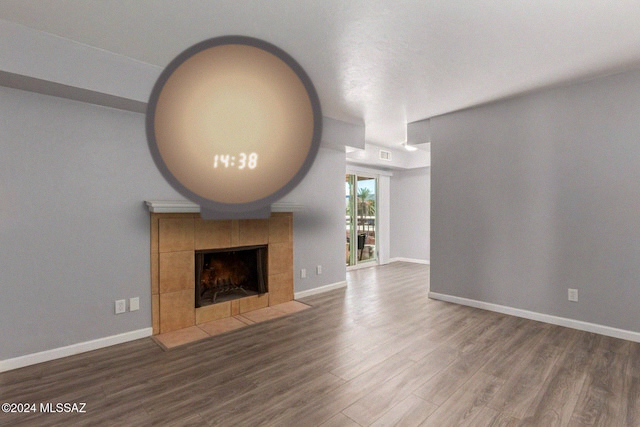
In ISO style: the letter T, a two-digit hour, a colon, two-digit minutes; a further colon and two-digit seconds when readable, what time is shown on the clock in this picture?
T14:38
